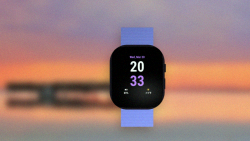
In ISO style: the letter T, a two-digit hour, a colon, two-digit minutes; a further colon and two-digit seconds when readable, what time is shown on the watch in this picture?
T20:33
